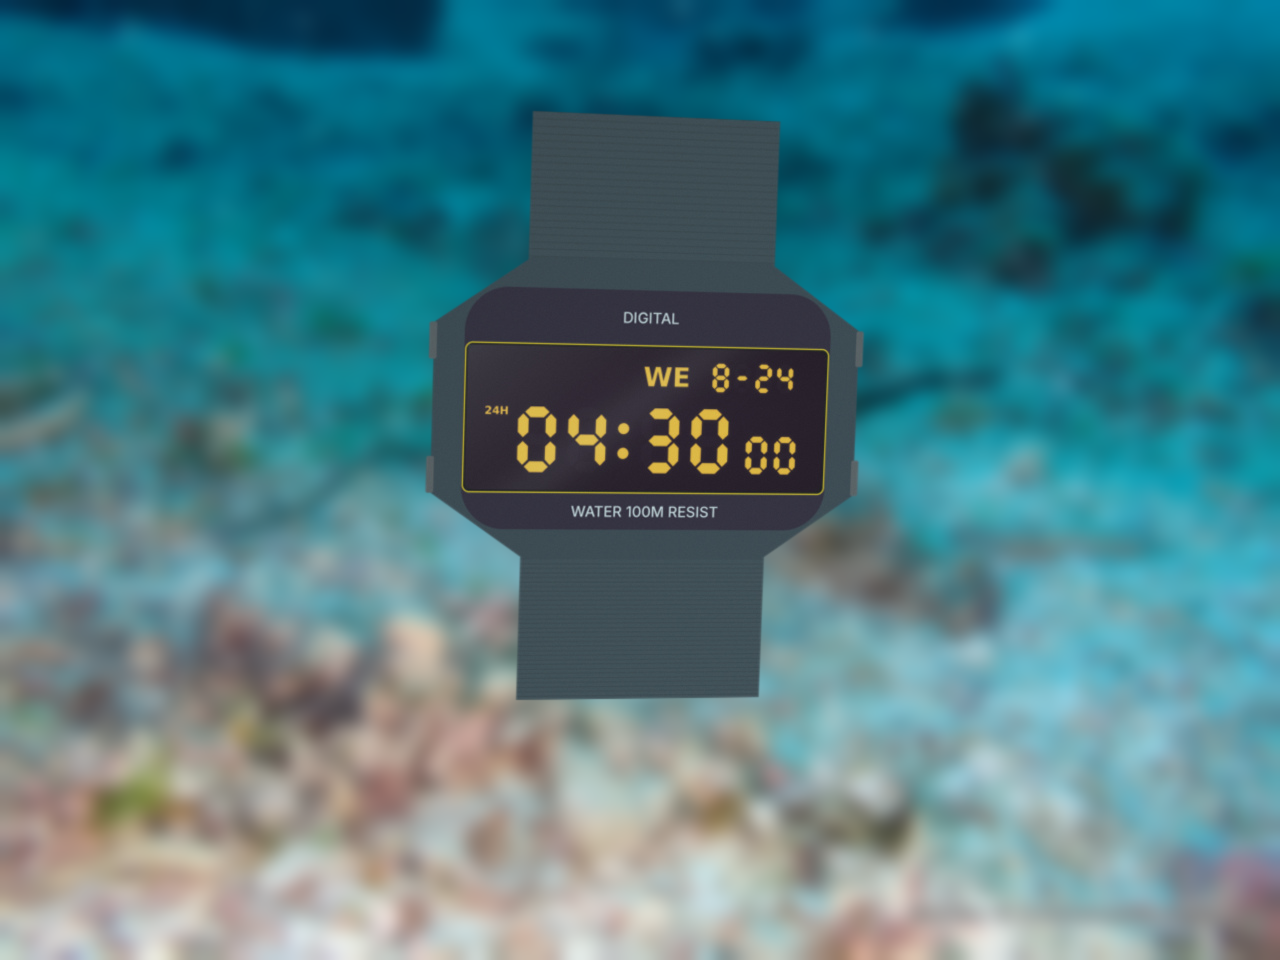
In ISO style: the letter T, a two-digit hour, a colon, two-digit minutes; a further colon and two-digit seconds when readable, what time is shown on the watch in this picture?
T04:30:00
